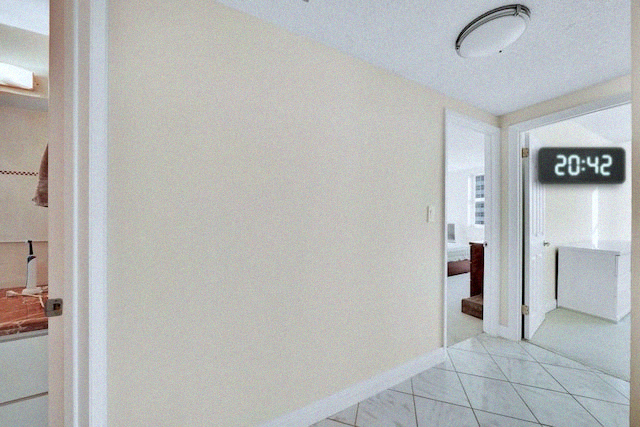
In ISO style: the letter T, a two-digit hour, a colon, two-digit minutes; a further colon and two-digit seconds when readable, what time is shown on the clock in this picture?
T20:42
